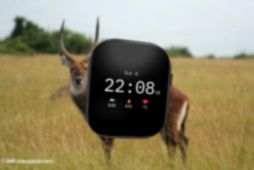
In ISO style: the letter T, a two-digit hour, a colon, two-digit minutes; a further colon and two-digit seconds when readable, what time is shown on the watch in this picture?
T22:08
